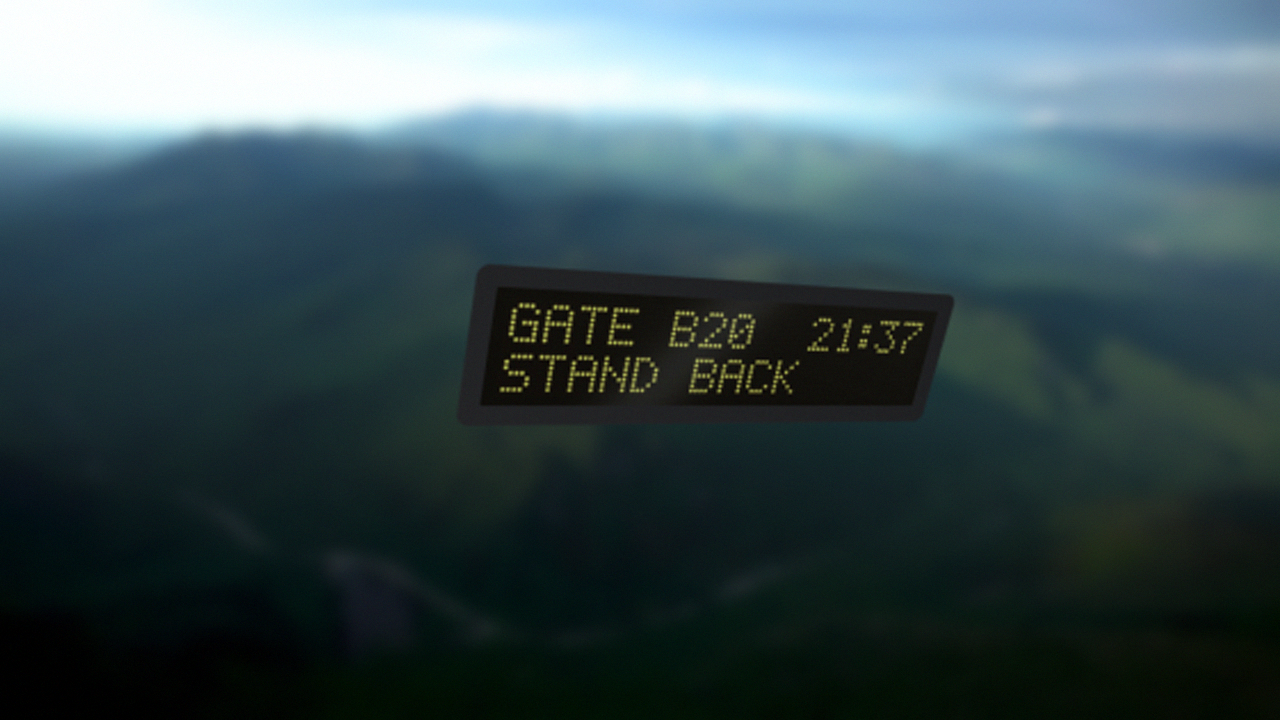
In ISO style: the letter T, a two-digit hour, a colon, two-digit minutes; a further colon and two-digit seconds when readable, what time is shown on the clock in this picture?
T21:37
